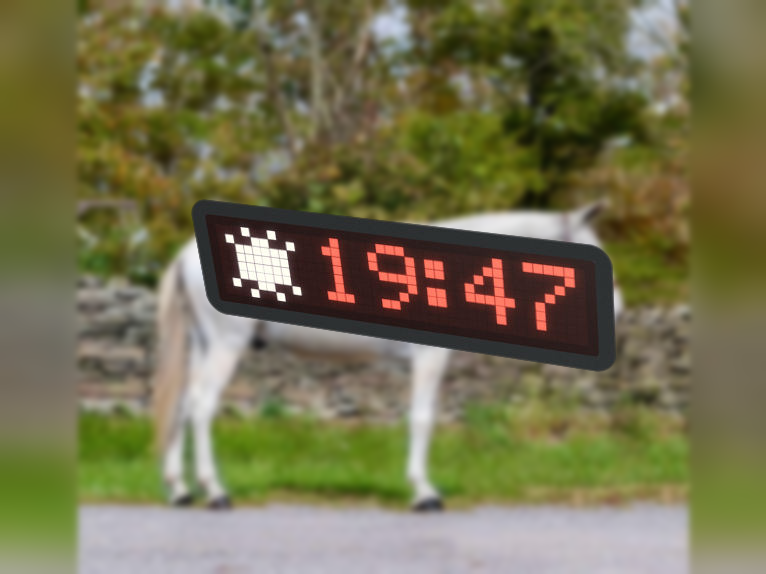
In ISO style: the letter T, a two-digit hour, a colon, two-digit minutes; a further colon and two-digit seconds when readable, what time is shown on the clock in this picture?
T19:47
